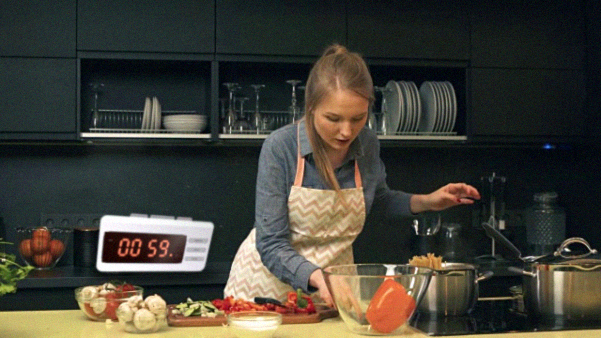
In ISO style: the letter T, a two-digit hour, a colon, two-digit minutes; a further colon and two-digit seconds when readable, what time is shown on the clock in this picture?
T00:59
